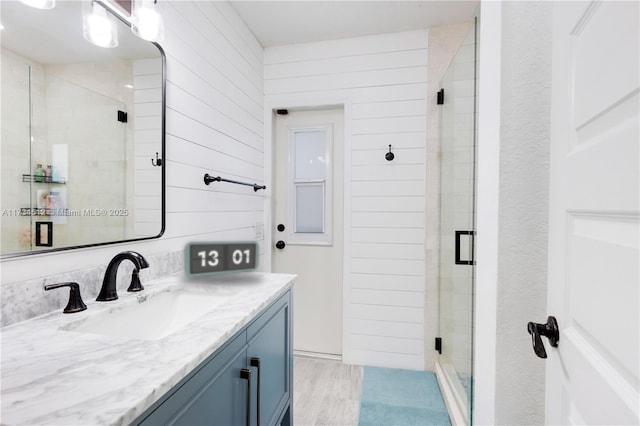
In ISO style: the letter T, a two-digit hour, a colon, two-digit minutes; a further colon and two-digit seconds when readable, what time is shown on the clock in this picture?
T13:01
